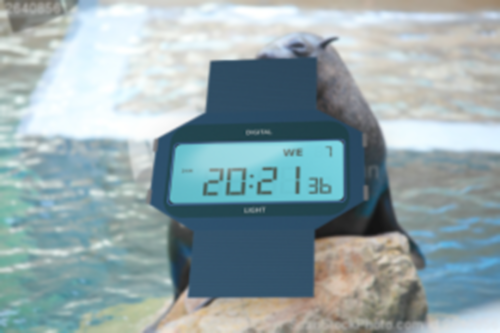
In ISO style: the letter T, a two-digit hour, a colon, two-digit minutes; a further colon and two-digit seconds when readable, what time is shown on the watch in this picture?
T20:21:36
